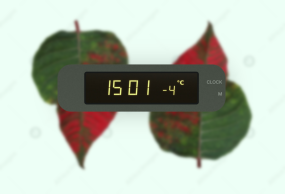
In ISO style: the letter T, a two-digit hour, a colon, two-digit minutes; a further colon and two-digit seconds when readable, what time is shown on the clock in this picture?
T15:01
